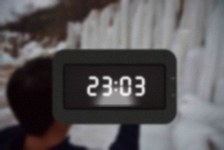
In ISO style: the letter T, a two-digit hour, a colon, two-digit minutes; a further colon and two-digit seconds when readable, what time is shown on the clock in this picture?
T23:03
